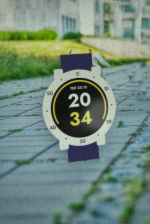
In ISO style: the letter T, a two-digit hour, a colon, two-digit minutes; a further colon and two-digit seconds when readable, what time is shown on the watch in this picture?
T20:34
